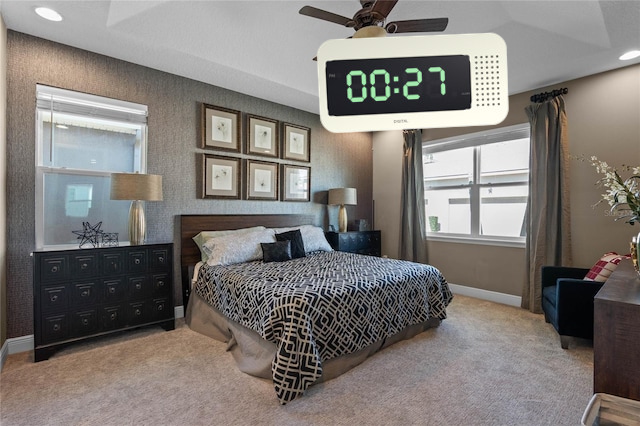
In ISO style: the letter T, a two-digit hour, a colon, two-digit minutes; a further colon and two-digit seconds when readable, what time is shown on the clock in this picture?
T00:27
